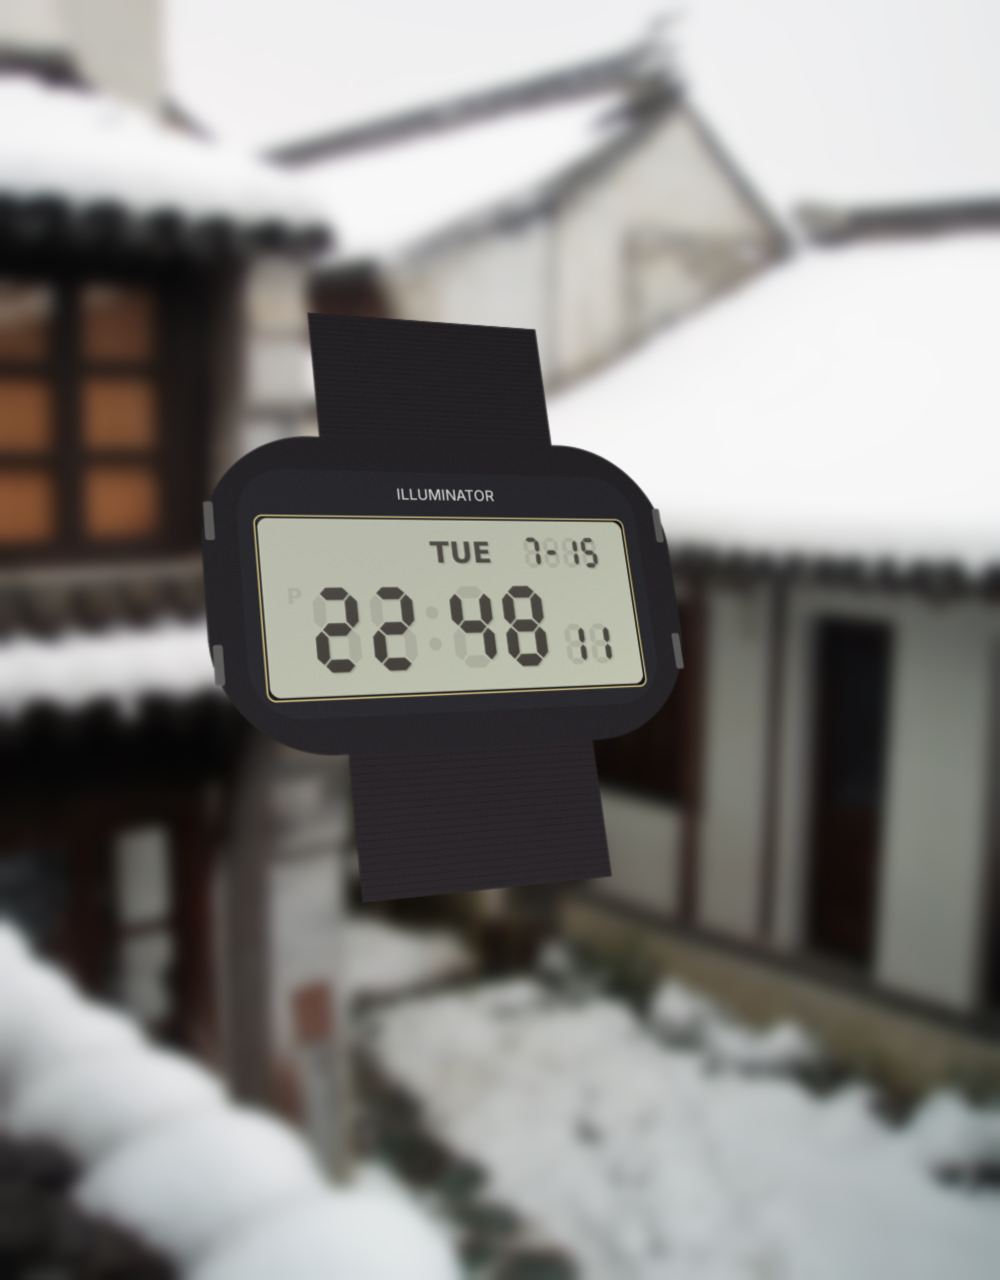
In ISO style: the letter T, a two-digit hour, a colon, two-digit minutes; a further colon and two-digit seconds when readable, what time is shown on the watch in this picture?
T22:48:11
